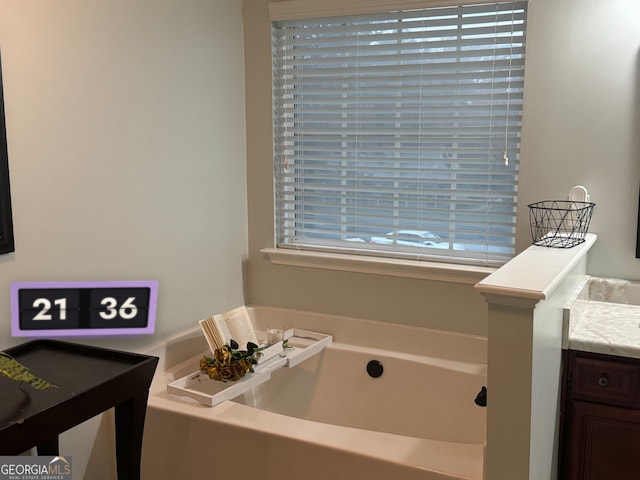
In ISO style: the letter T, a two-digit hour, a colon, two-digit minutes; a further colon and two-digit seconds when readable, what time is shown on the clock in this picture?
T21:36
